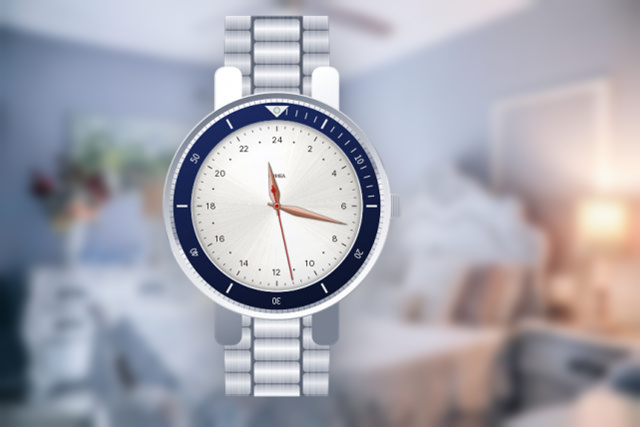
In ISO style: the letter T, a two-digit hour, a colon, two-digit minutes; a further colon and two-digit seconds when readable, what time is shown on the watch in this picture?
T23:17:28
